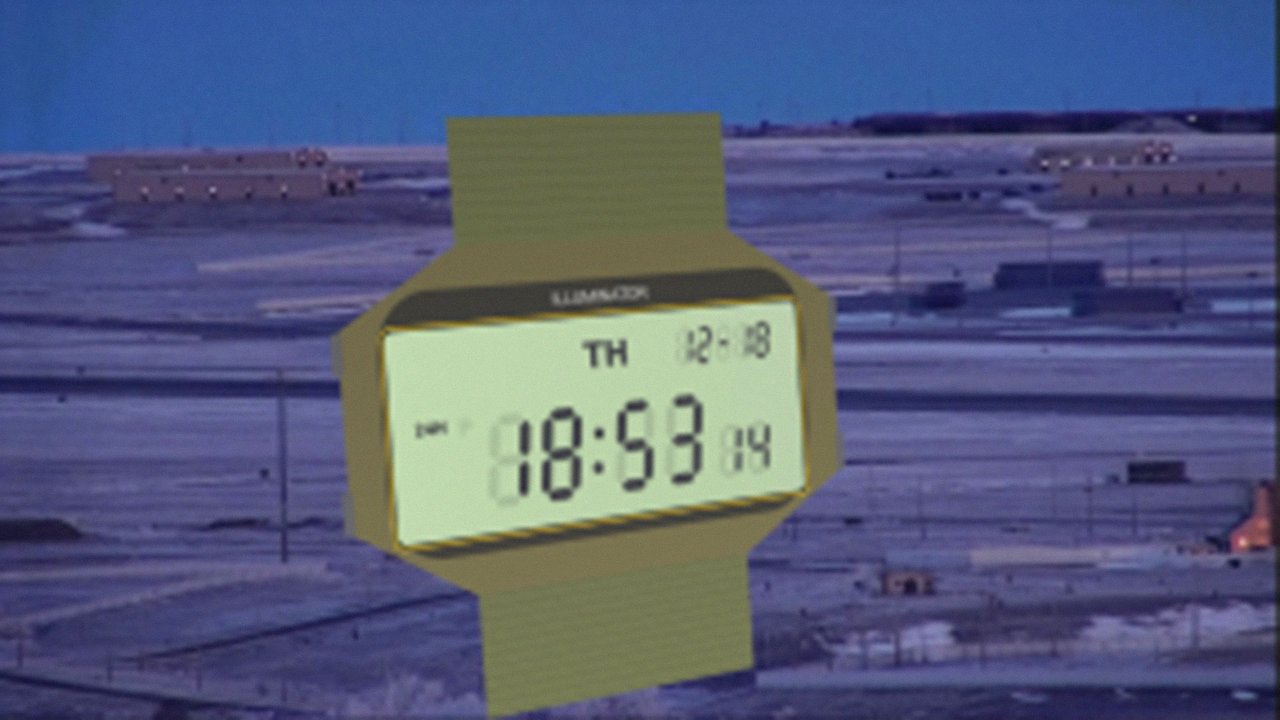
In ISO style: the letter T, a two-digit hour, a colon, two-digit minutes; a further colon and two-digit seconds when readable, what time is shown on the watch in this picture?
T18:53:14
